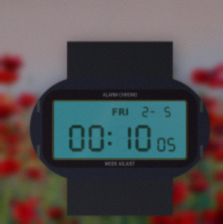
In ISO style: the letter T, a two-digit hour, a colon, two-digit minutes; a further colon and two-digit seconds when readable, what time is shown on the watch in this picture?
T00:10:05
